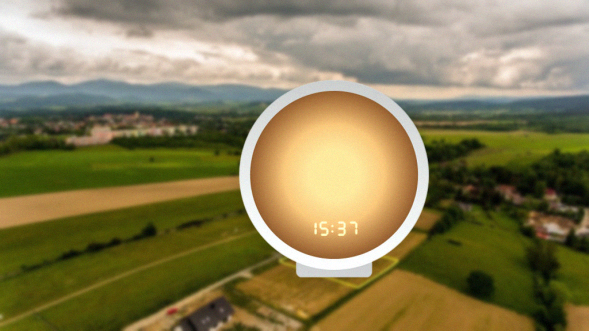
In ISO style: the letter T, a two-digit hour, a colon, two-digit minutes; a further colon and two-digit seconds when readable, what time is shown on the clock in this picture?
T15:37
